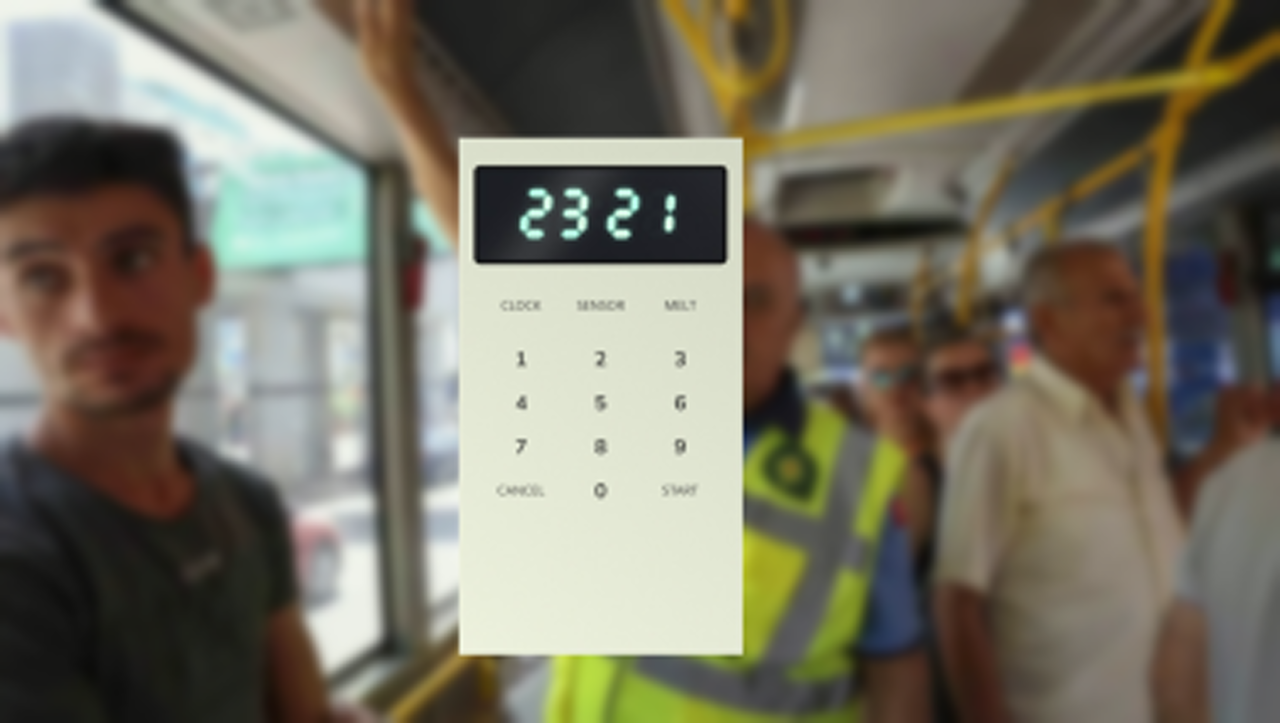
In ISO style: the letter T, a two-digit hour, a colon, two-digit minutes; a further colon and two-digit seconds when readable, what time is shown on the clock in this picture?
T23:21
